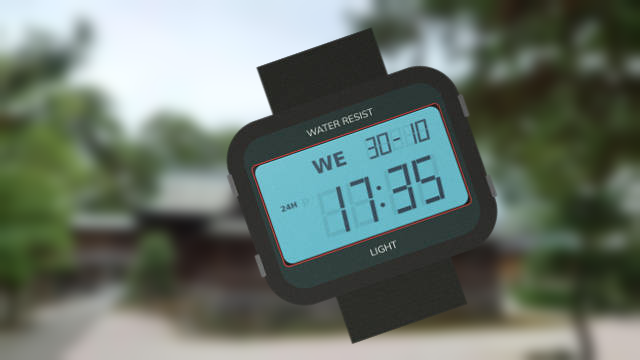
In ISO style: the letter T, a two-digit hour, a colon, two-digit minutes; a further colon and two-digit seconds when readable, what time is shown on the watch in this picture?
T17:35
